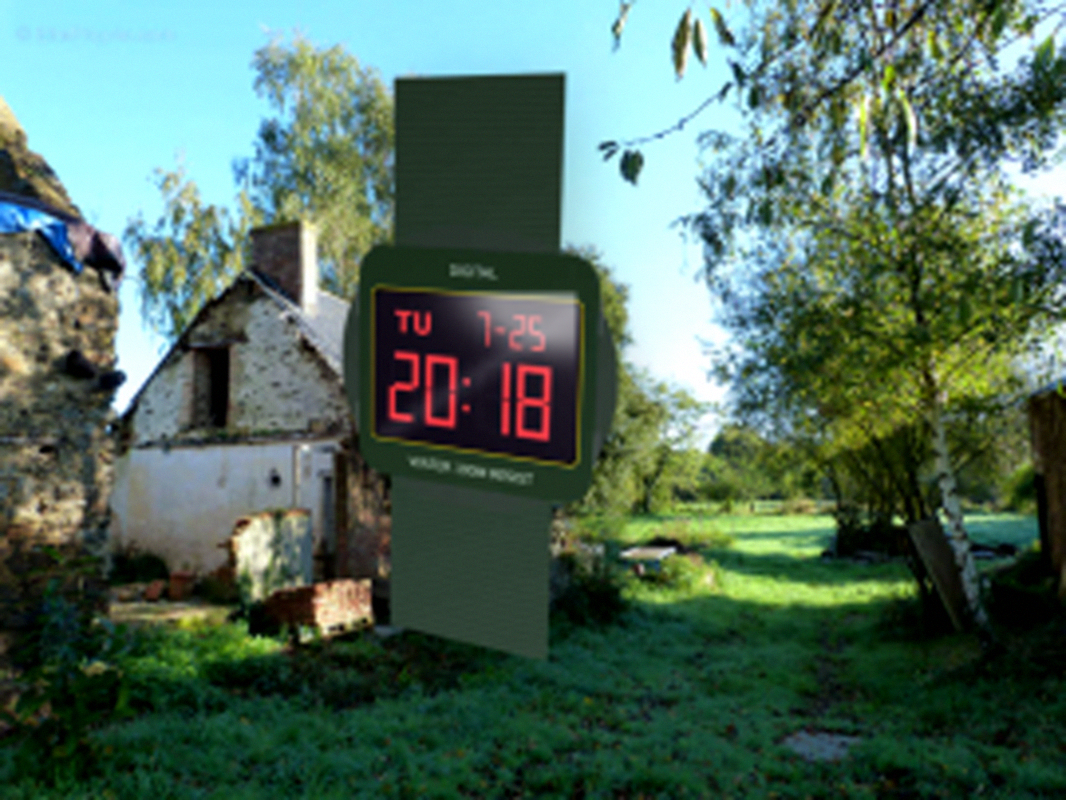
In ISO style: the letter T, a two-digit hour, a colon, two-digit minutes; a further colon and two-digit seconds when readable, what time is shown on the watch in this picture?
T20:18
